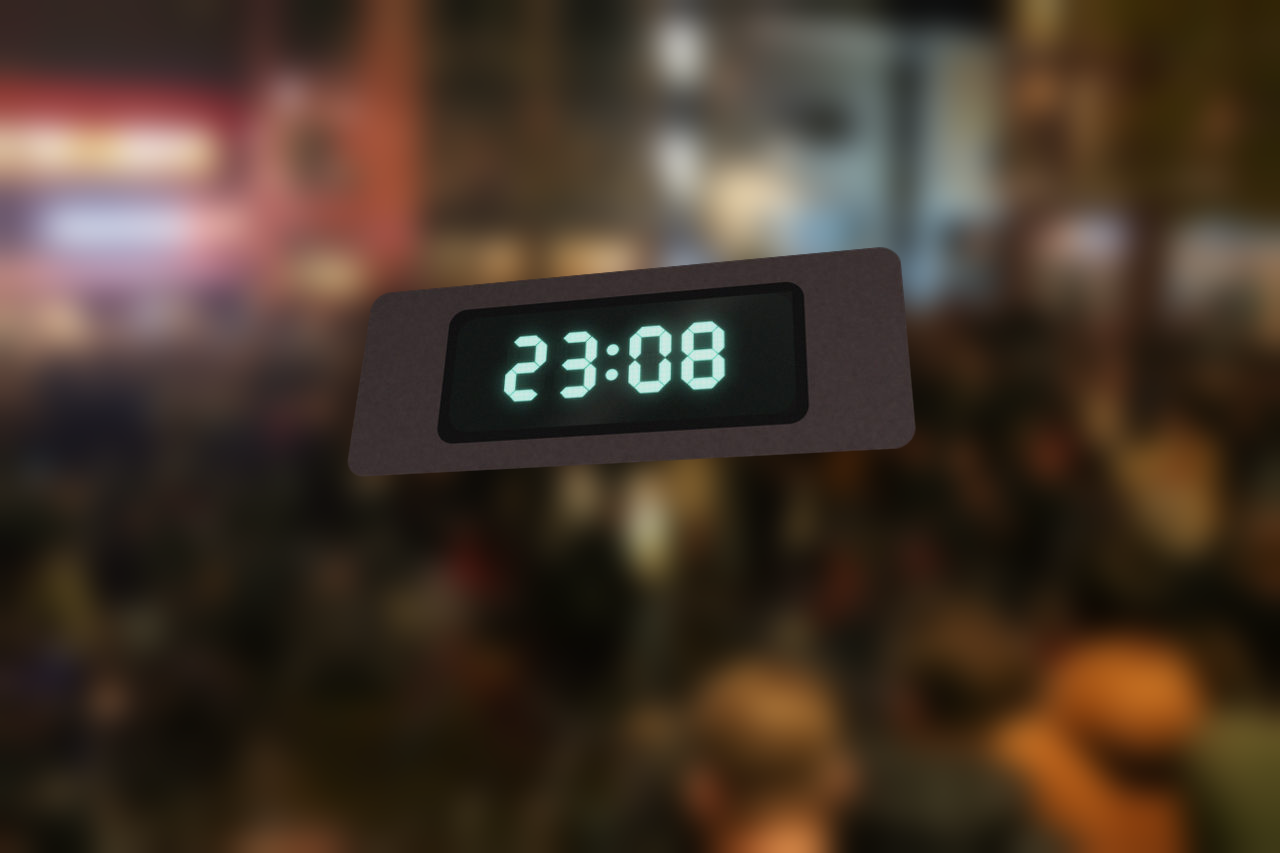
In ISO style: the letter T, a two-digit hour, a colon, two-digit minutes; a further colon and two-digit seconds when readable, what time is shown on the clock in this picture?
T23:08
